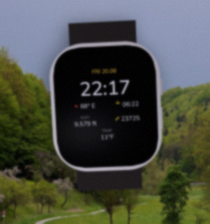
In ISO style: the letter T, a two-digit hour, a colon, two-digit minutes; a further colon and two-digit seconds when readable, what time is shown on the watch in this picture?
T22:17
